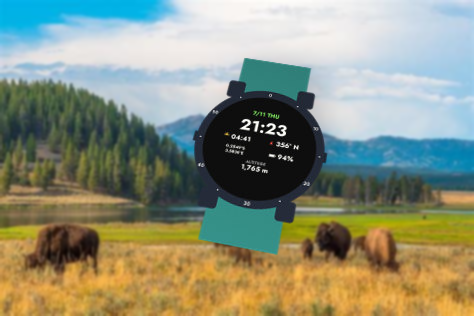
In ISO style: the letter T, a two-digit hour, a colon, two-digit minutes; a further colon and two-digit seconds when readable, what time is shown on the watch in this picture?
T21:23
